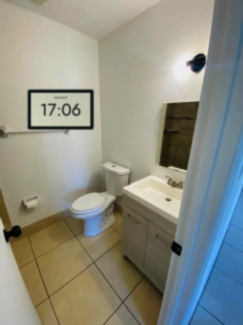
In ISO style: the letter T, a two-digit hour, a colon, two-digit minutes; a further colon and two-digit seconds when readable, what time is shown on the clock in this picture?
T17:06
